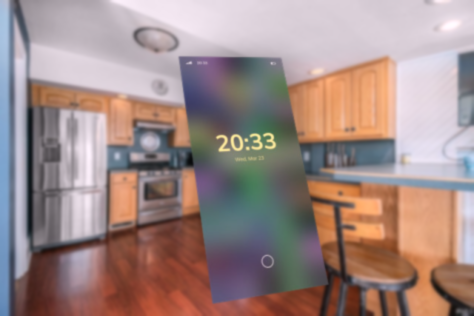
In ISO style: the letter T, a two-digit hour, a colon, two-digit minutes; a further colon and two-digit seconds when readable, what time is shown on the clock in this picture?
T20:33
